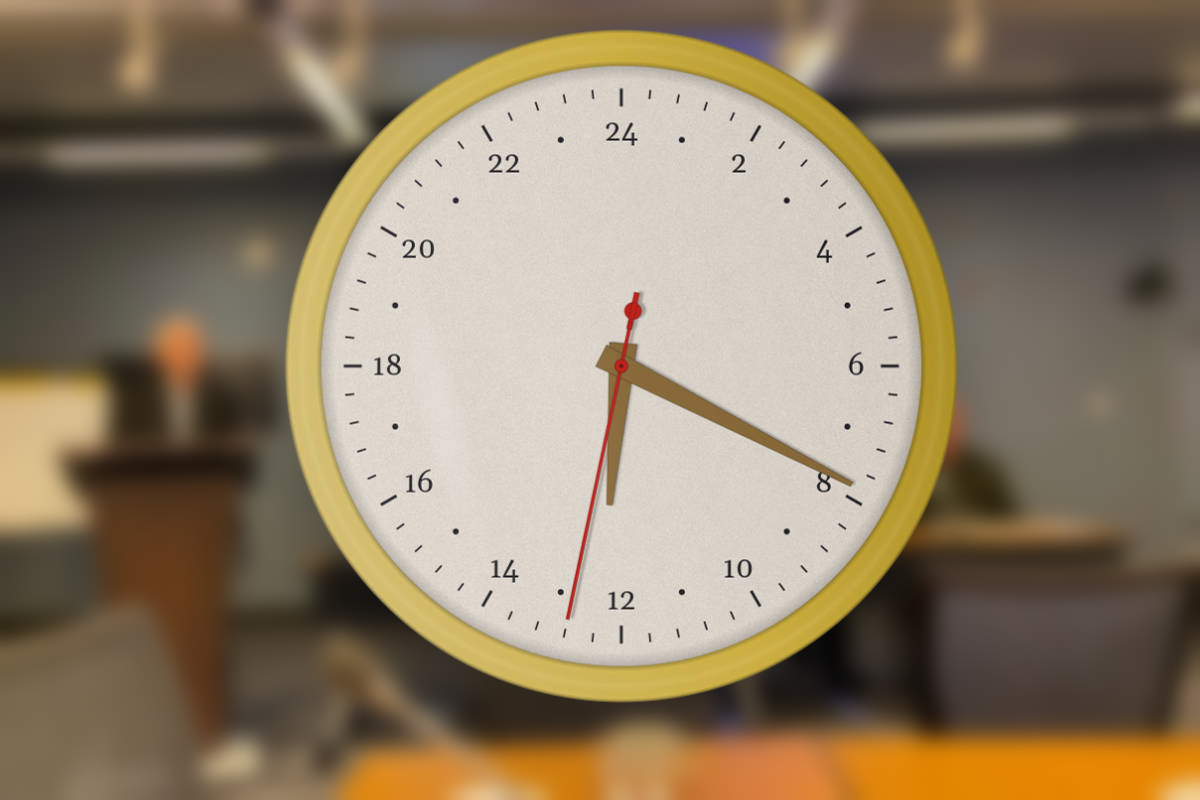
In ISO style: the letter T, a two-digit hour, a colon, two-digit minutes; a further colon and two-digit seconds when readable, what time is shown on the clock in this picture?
T12:19:32
